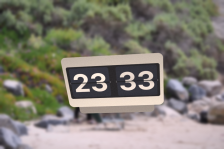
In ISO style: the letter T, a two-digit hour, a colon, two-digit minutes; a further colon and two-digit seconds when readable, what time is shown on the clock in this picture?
T23:33
